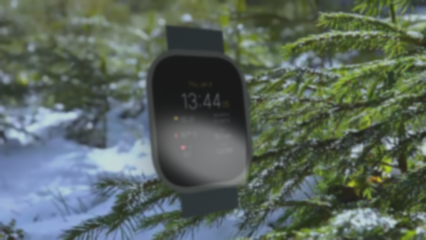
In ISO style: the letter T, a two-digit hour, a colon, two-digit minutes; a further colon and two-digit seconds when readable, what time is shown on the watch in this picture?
T13:44
